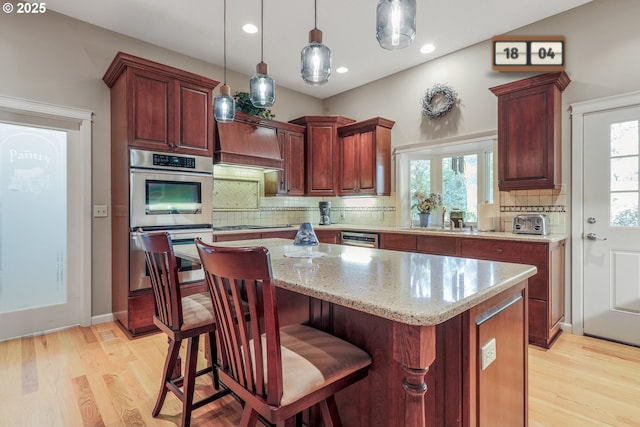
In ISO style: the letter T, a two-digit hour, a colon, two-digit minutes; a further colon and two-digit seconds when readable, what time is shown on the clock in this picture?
T18:04
